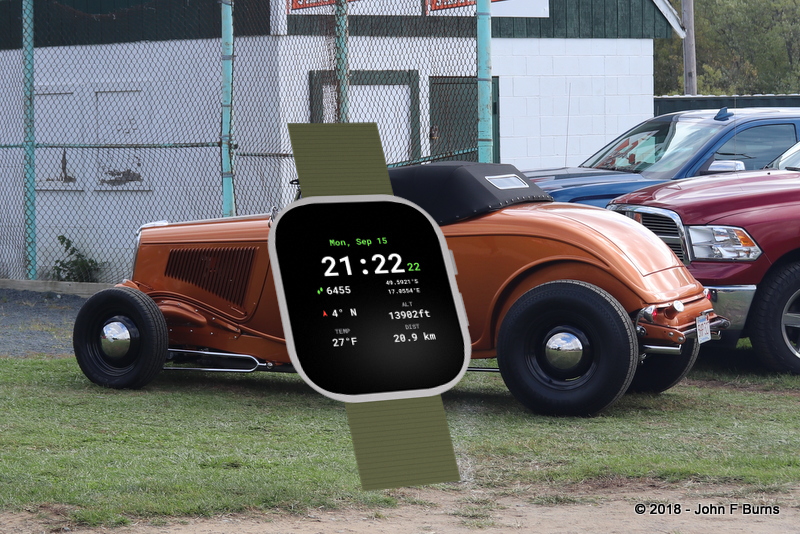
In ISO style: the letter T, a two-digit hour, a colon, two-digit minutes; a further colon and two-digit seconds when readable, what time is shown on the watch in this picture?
T21:22:22
